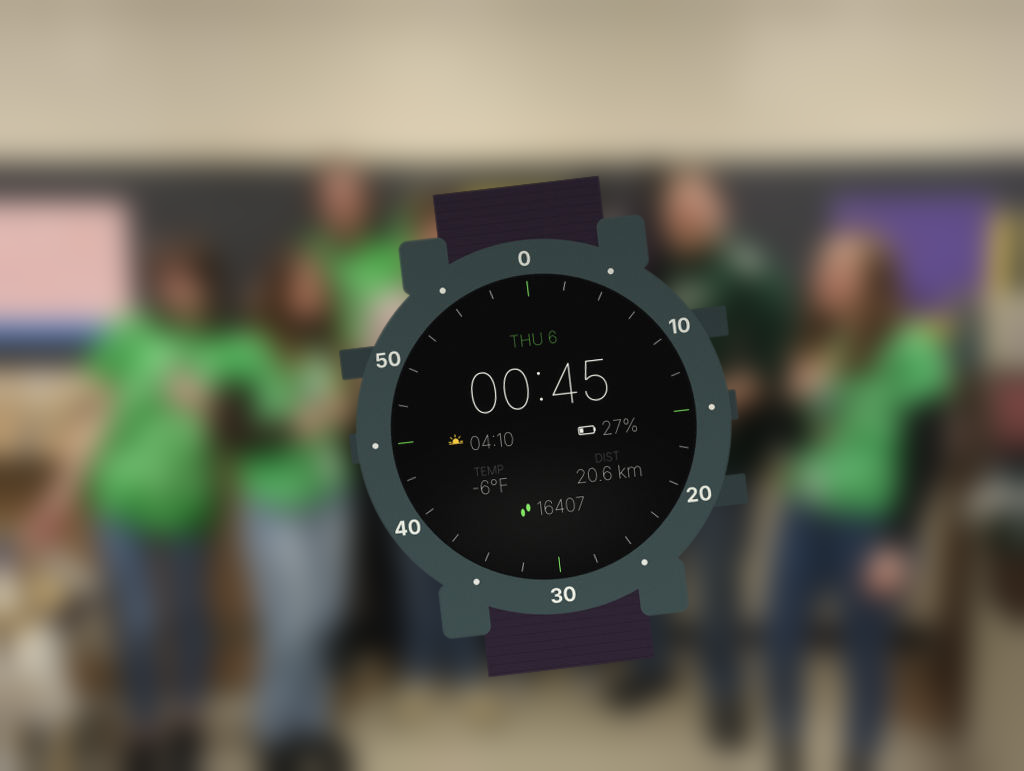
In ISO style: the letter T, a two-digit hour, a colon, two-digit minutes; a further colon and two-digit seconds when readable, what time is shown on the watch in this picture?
T00:45
